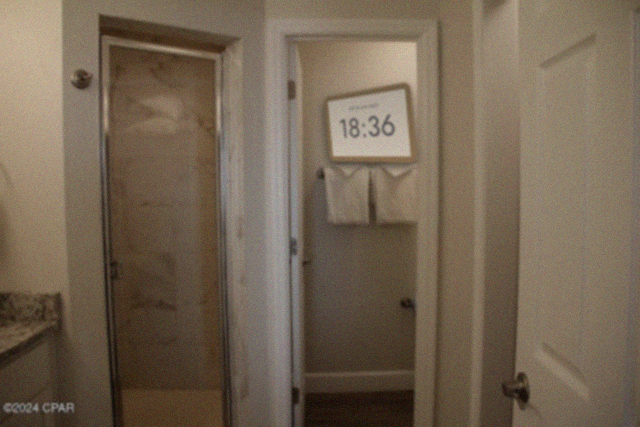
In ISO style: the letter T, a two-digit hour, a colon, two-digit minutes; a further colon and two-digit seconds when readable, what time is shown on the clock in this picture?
T18:36
